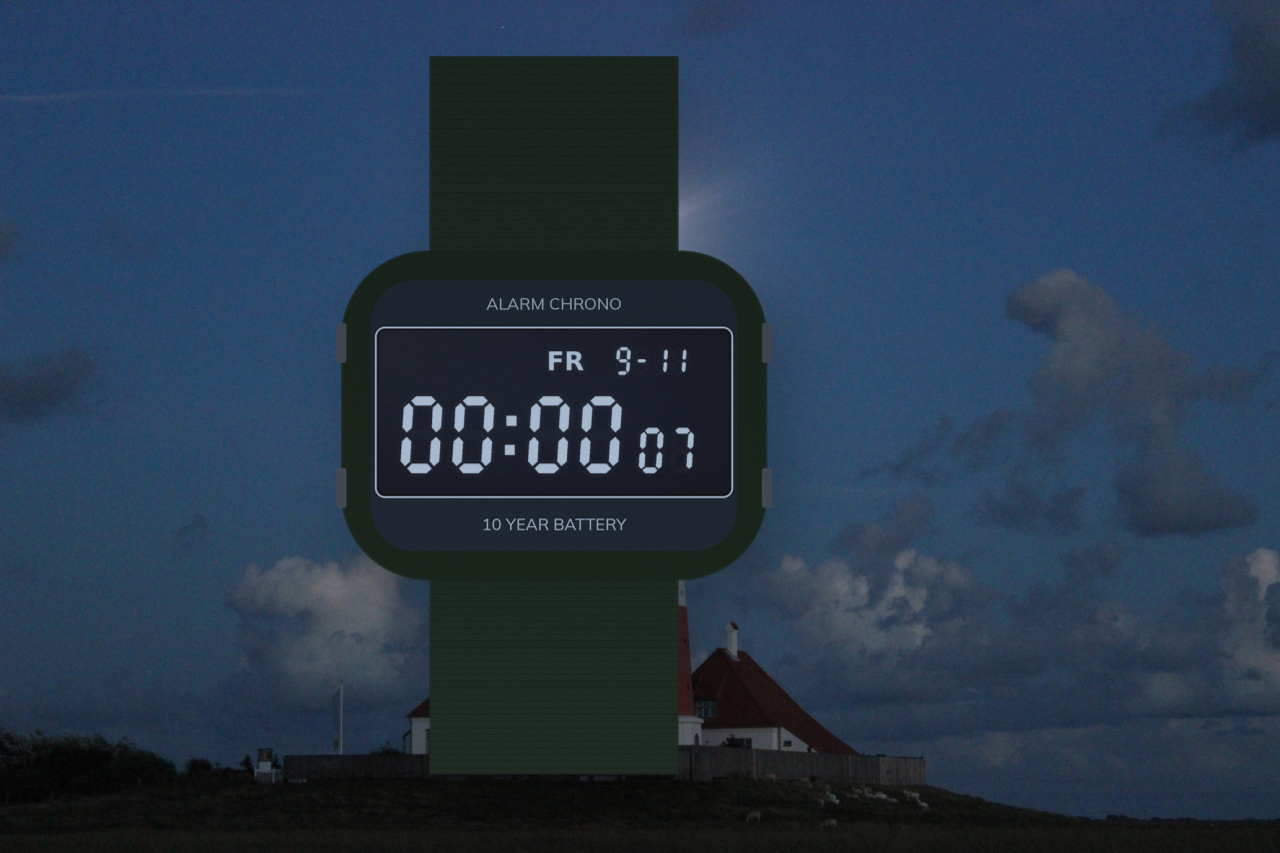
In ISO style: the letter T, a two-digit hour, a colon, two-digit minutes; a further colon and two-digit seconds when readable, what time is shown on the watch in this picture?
T00:00:07
